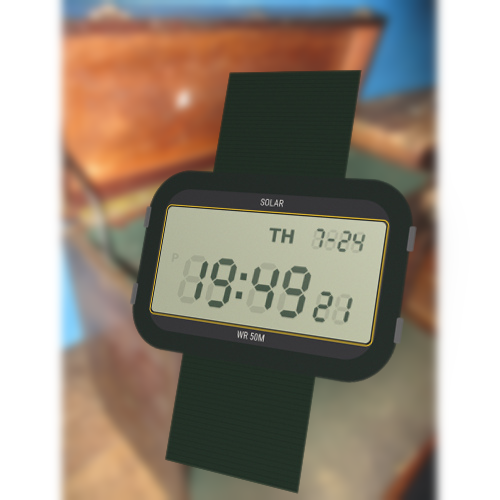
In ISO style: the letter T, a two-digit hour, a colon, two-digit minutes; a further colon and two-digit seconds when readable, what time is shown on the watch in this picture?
T19:49:21
